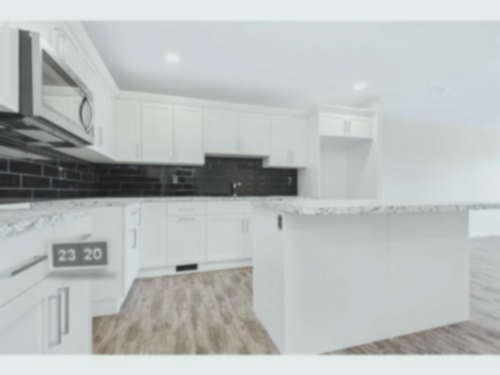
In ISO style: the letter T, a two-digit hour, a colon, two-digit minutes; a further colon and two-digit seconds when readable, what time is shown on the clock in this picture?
T23:20
